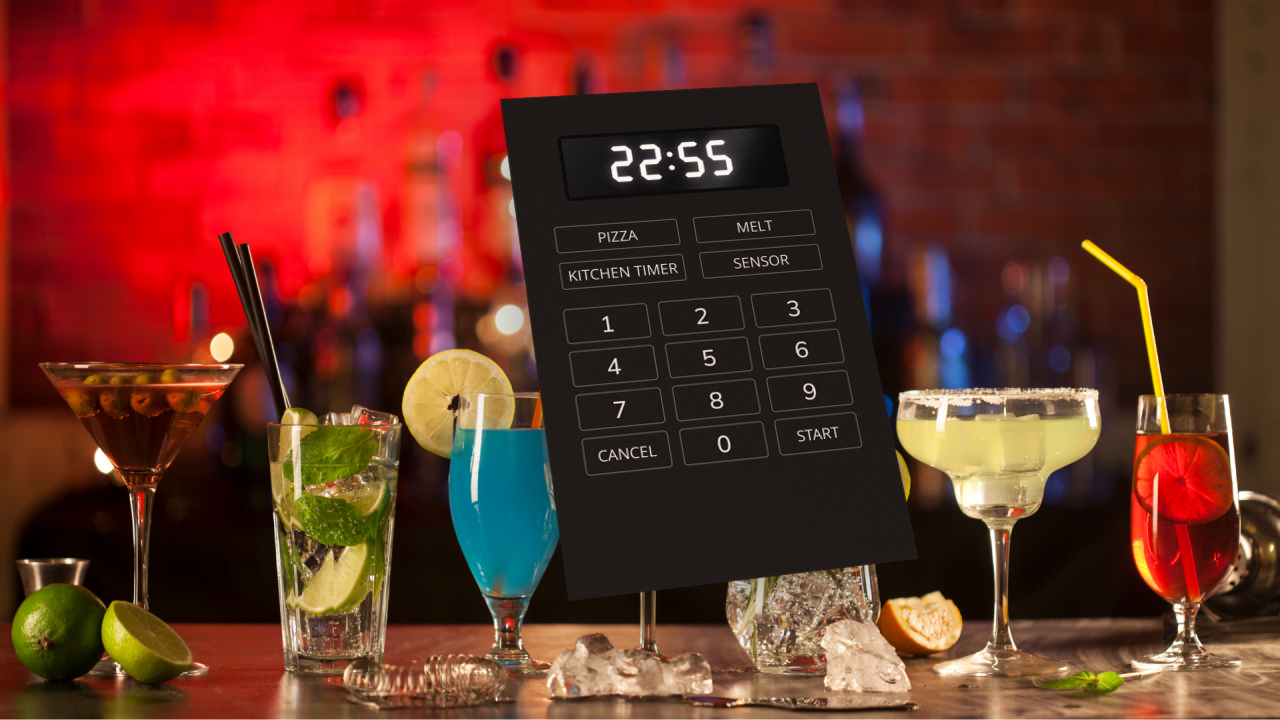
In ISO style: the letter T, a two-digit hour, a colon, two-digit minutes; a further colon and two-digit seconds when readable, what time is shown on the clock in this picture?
T22:55
